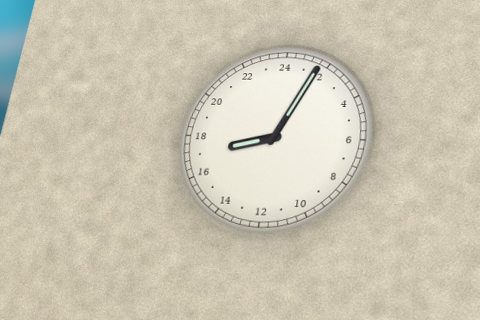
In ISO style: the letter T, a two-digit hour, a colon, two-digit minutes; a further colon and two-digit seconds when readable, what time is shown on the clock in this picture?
T17:04
